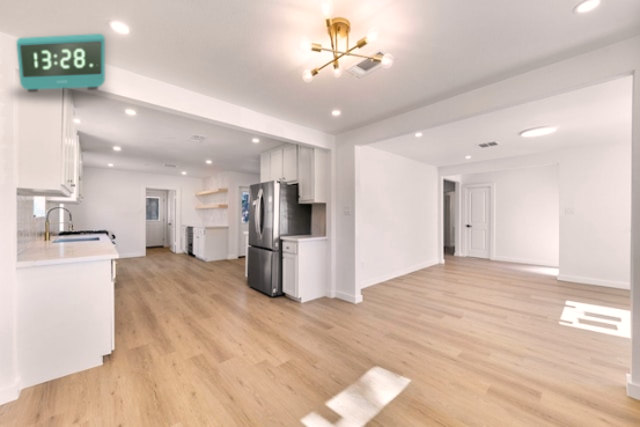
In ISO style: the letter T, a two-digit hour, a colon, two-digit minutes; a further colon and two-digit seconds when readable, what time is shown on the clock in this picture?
T13:28
